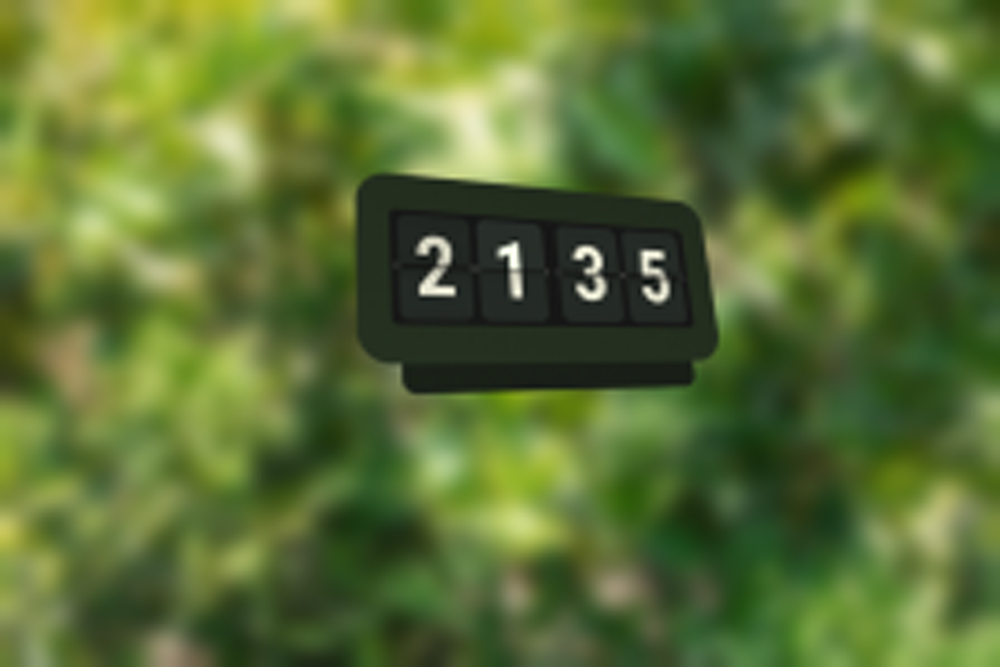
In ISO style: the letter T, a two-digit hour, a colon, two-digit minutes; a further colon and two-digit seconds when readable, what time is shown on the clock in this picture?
T21:35
